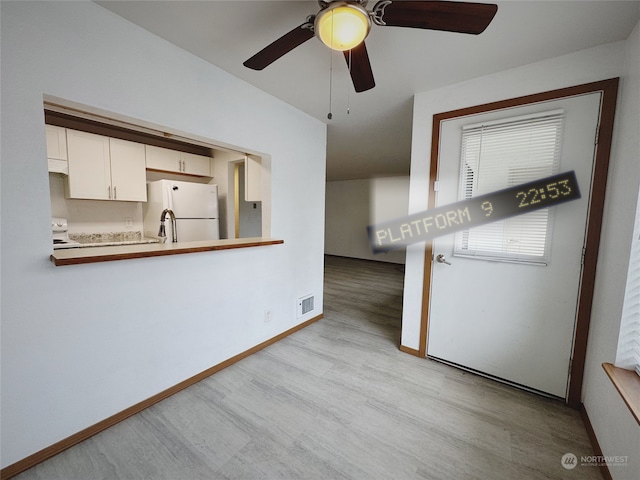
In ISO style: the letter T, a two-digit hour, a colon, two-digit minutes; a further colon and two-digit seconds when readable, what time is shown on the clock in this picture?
T22:53
